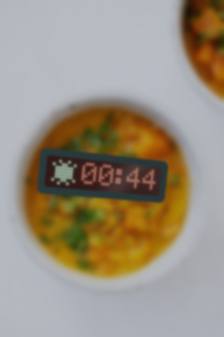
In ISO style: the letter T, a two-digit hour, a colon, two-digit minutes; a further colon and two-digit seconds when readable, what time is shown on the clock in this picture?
T00:44
